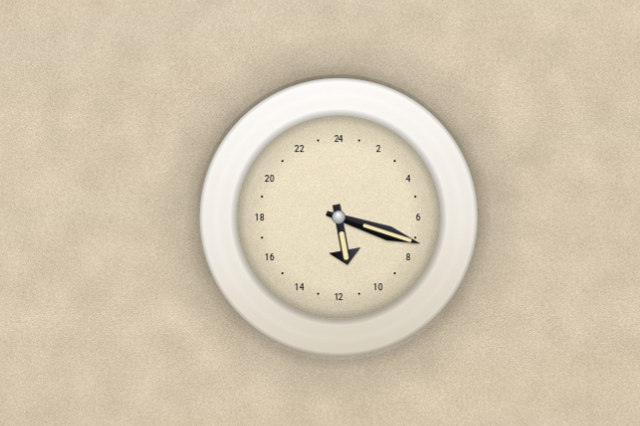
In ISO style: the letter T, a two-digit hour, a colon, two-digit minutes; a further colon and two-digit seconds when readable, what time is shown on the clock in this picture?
T11:18
